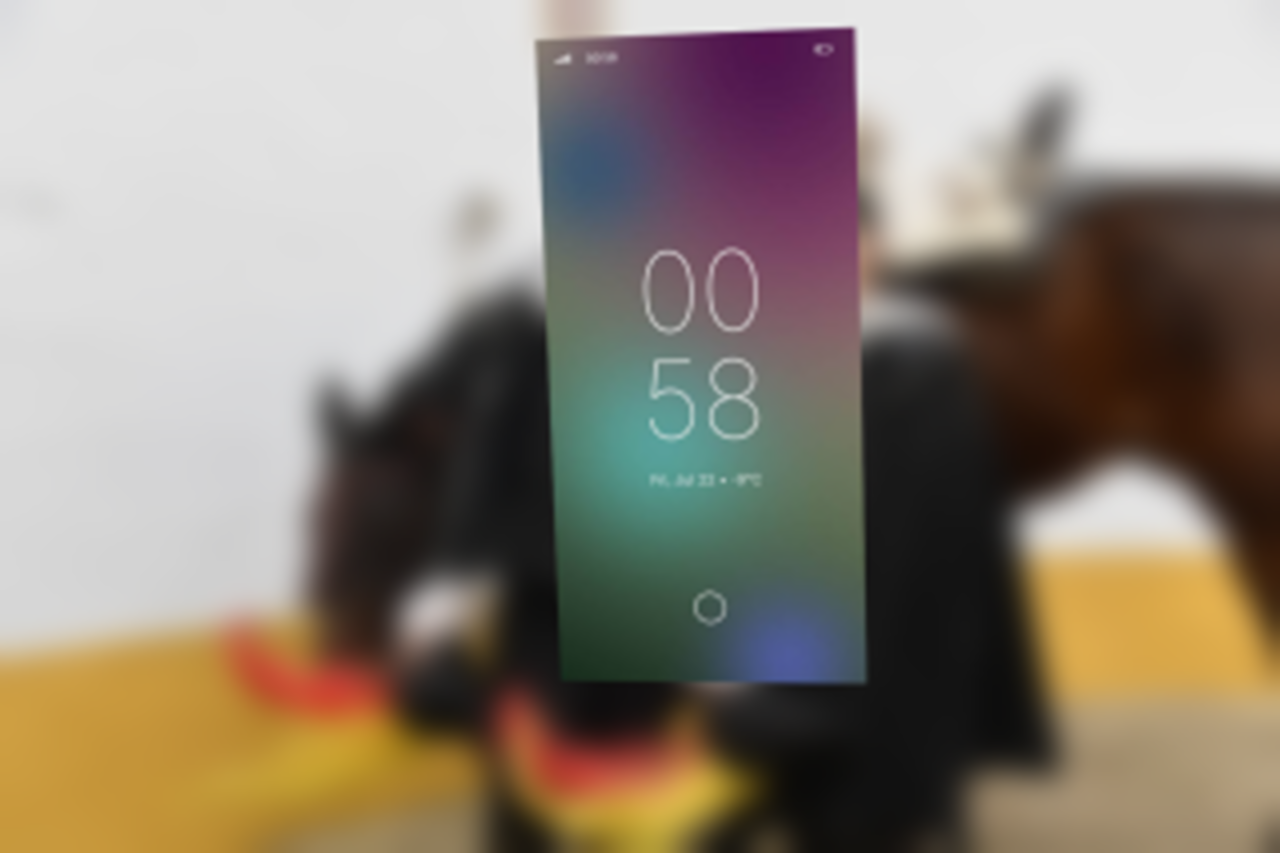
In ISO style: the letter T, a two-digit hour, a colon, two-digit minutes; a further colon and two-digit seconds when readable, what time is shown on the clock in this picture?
T00:58
